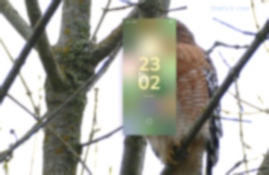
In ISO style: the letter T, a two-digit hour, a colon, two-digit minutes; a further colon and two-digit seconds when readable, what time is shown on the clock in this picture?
T23:02
